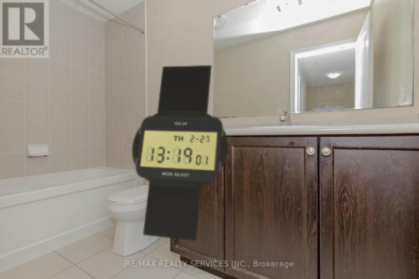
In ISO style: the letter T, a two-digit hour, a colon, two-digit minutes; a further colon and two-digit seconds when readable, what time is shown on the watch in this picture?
T13:19:01
